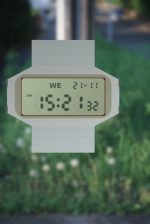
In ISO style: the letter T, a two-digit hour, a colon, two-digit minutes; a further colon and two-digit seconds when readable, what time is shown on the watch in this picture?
T15:21:32
